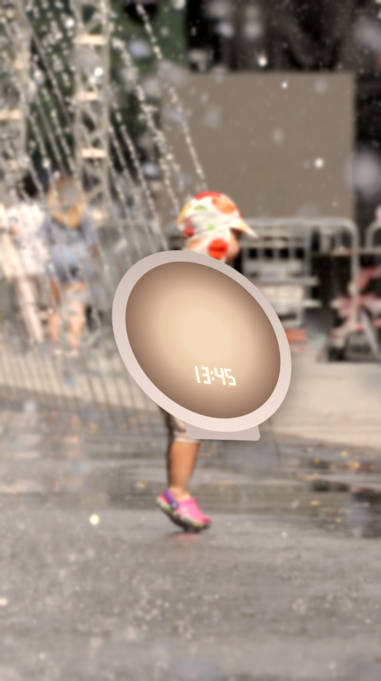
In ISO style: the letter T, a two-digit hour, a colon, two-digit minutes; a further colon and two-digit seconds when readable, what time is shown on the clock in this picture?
T13:45
